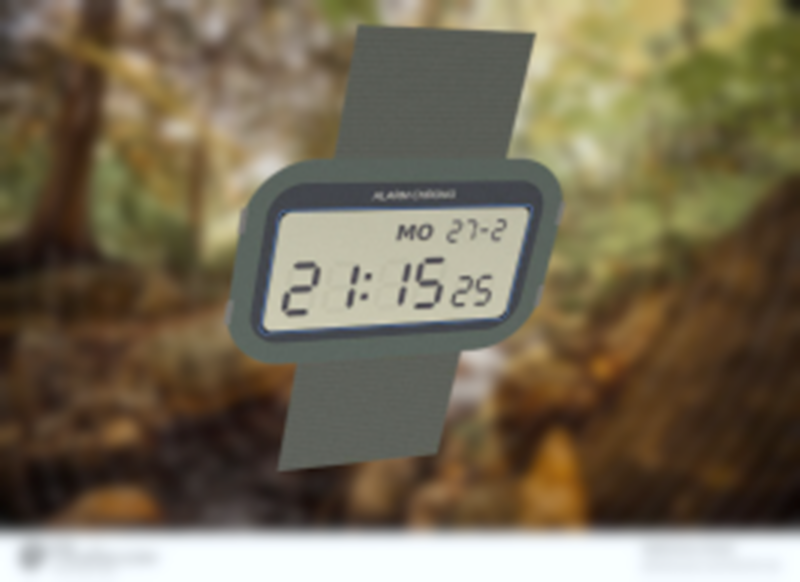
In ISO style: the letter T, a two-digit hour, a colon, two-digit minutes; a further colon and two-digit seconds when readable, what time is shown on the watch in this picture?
T21:15:25
